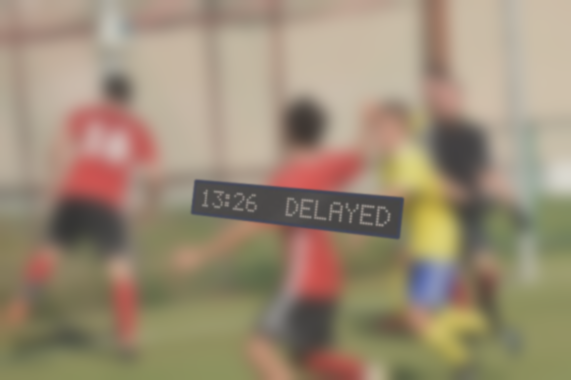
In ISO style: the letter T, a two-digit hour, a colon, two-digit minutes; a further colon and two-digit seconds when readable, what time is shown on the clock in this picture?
T13:26
